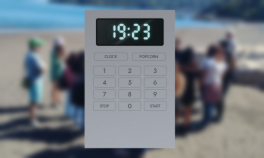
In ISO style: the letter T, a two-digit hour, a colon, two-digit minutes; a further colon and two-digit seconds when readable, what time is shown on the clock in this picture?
T19:23
